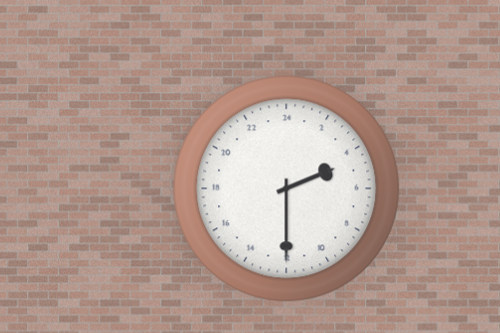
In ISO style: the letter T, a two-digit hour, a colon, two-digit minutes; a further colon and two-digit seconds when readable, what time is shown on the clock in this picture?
T04:30
